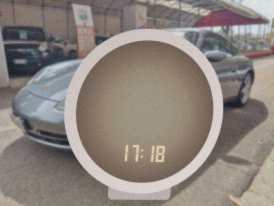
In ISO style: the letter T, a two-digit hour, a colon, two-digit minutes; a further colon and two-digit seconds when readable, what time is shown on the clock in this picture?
T17:18
